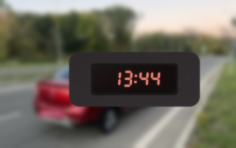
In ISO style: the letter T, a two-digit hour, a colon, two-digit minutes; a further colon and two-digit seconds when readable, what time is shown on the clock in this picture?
T13:44
